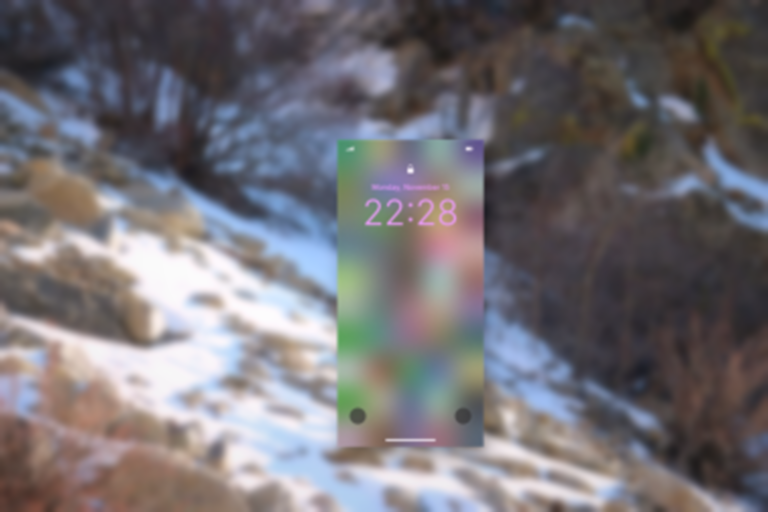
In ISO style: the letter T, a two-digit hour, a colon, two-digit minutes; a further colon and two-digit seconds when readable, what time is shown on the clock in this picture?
T22:28
